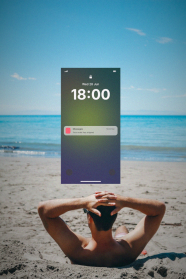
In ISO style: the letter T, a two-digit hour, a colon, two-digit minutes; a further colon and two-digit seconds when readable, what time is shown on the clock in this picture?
T18:00
